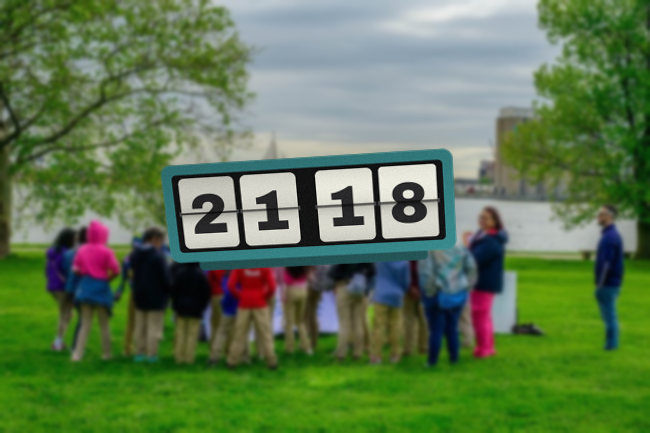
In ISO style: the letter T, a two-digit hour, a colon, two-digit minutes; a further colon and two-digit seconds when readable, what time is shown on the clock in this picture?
T21:18
